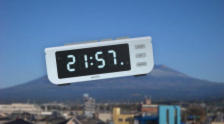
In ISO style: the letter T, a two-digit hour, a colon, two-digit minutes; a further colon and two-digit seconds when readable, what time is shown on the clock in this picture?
T21:57
